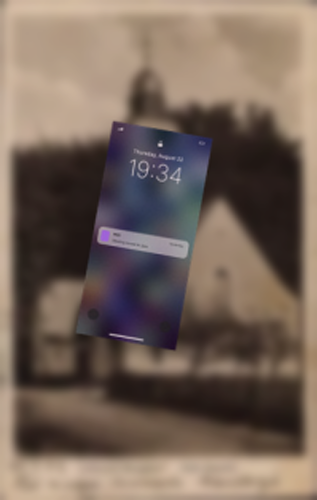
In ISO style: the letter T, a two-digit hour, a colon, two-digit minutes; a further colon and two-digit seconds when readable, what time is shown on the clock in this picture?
T19:34
